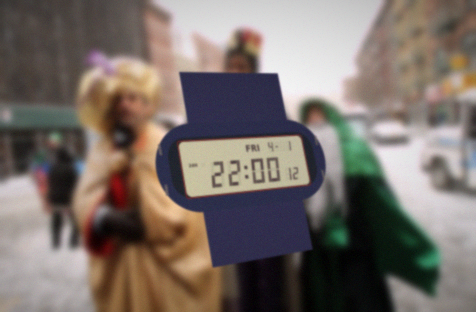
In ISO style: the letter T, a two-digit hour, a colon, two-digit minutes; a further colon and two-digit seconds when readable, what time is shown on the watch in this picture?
T22:00:12
